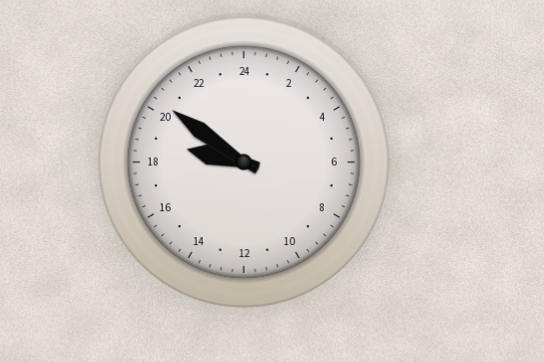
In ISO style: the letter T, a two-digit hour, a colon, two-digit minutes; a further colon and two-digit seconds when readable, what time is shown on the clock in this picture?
T18:51
